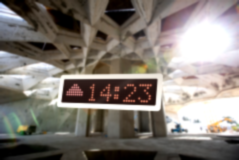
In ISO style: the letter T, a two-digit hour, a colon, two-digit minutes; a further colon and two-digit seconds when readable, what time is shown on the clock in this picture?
T14:23
